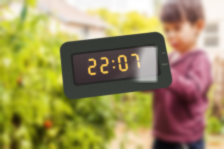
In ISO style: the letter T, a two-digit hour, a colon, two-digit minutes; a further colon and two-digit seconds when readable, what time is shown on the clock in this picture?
T22:07
